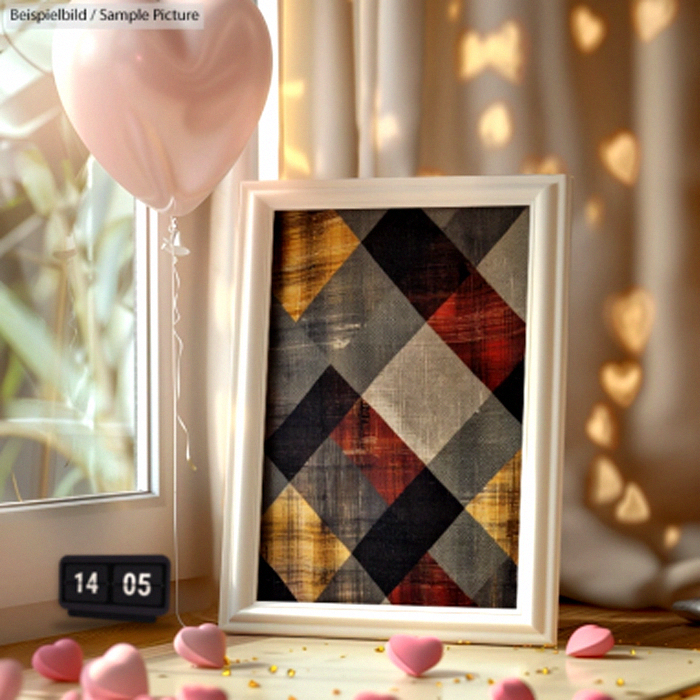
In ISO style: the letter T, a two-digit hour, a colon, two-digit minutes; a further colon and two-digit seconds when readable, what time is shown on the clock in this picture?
T14:05
